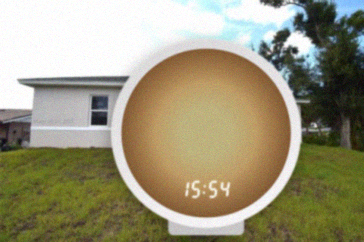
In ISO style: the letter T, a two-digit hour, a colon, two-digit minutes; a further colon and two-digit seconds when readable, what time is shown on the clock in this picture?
T15:54
